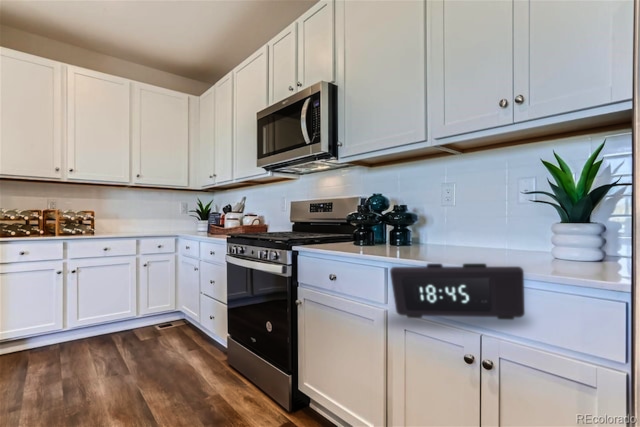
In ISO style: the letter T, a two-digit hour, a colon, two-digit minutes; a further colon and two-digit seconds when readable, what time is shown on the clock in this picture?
T18:45
